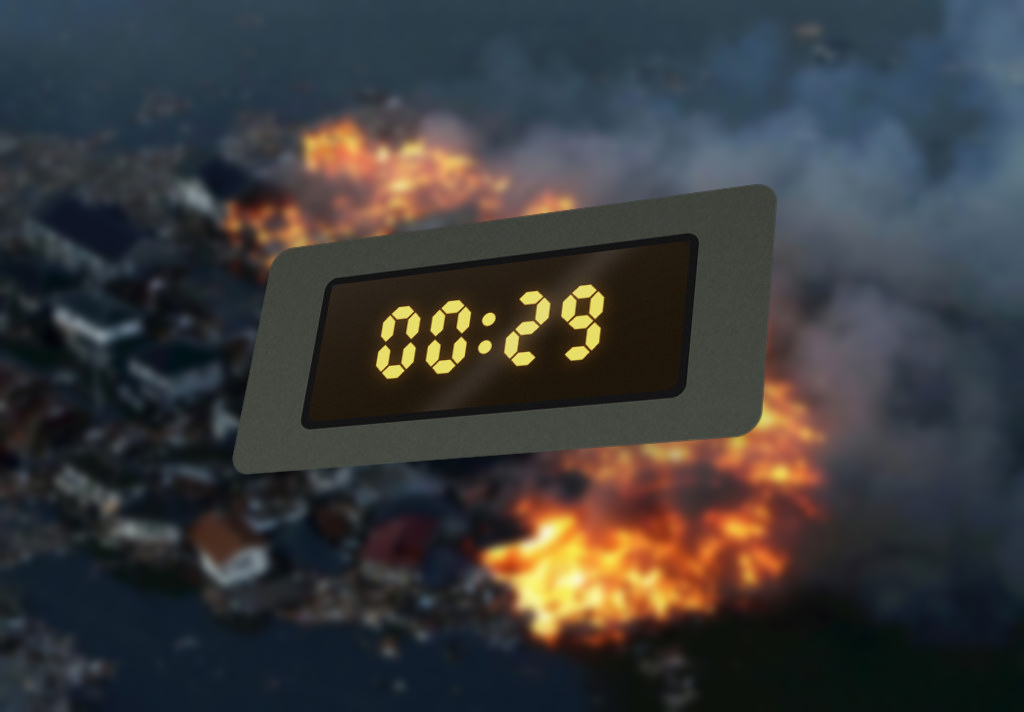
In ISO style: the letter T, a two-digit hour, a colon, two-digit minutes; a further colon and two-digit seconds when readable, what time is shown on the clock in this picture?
T00:29
